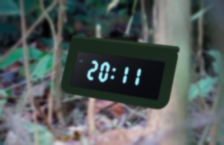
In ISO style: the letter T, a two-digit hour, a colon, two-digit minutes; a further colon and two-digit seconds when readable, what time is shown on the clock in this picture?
T20:11
